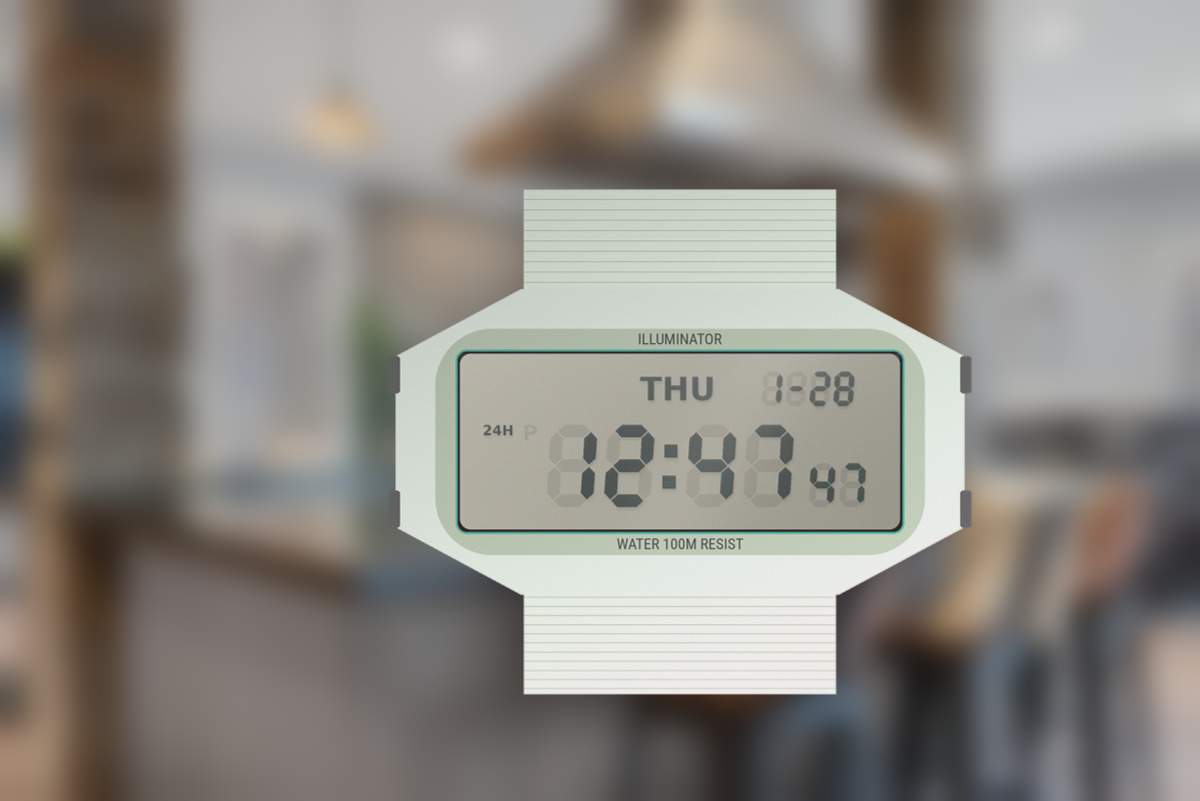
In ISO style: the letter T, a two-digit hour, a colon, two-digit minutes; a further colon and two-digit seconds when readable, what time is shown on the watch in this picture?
T12:47:47
